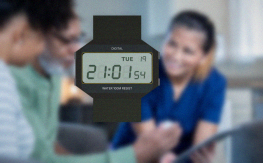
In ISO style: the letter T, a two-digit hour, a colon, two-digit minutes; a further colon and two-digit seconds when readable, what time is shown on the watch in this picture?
T21:01:54
